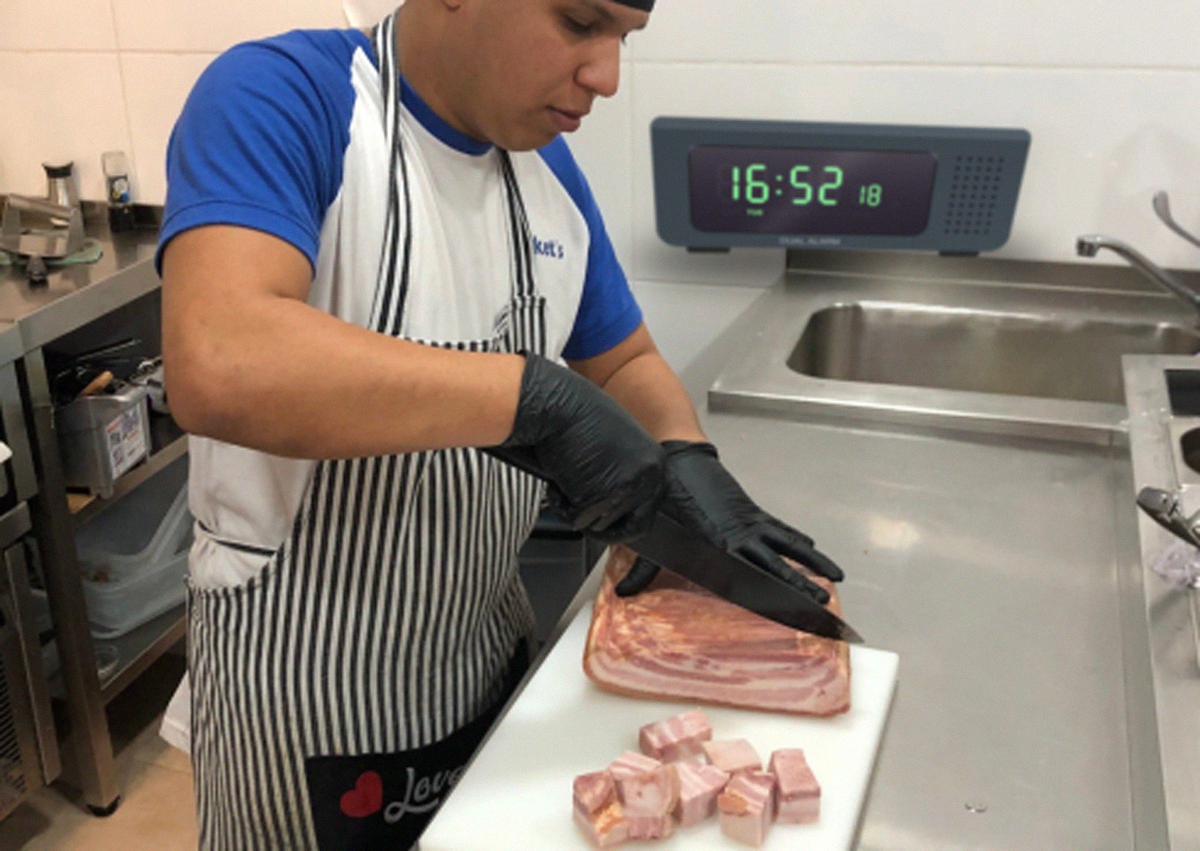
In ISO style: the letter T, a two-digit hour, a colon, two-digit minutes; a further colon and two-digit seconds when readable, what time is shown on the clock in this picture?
T16:52:18
